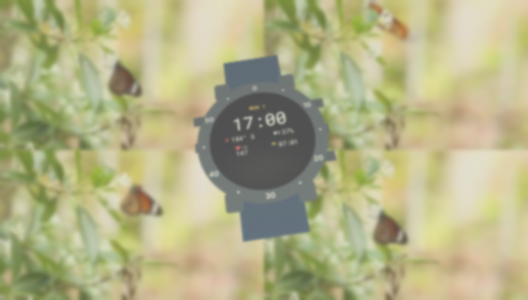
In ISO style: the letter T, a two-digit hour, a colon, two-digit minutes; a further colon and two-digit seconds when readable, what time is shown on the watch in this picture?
T17:00
